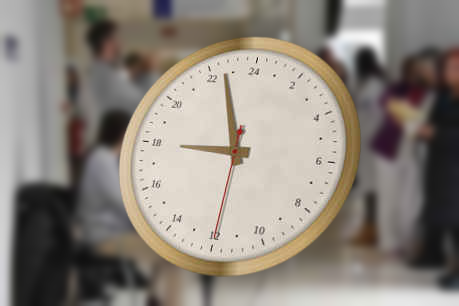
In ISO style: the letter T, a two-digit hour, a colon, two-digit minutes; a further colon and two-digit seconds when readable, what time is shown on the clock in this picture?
T17:56:30
